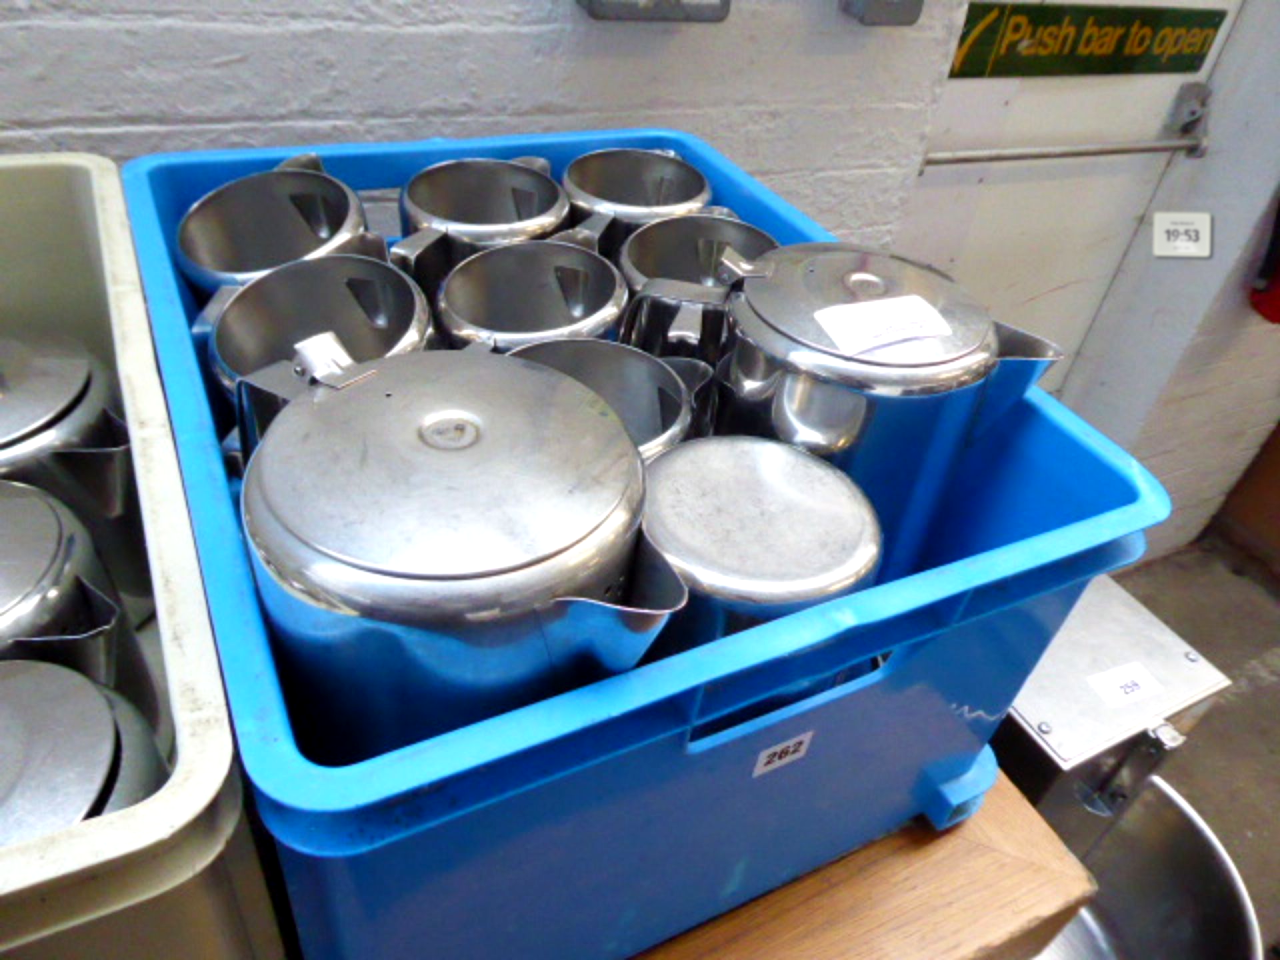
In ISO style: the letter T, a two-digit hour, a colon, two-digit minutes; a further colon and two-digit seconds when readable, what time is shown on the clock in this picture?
T19:53
